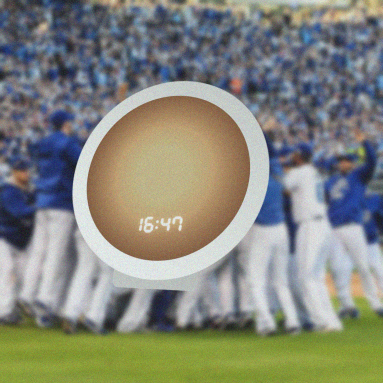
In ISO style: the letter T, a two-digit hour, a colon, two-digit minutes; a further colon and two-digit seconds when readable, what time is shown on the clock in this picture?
T16:47
